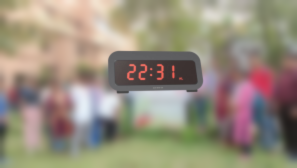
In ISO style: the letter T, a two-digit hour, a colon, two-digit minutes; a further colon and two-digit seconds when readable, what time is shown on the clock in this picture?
T22:31
